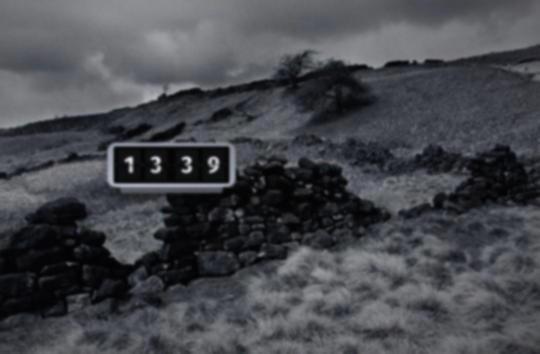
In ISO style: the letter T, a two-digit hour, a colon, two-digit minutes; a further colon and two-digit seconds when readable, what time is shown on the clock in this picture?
T13:39
